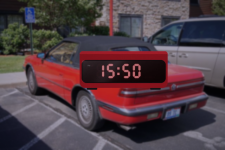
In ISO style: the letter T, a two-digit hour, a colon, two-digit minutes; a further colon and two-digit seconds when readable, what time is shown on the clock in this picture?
T15:50
